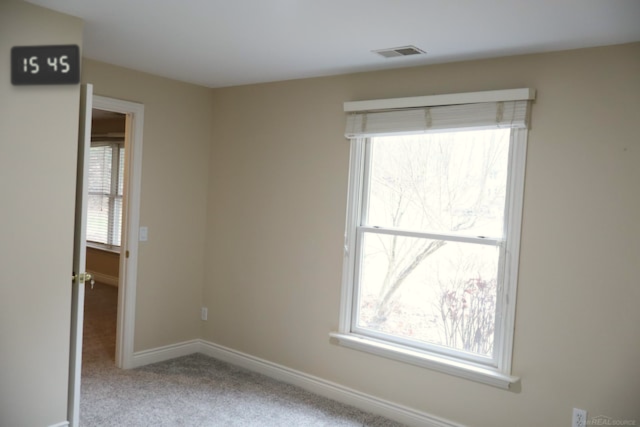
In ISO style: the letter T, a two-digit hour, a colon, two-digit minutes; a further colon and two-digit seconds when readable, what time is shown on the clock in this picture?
T15:45
